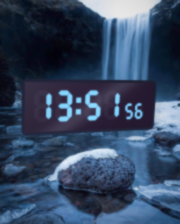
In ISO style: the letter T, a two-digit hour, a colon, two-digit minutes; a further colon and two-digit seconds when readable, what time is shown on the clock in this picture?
T13:51:56
